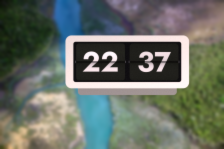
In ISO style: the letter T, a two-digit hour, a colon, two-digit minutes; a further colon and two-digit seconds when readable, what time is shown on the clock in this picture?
T22:37
